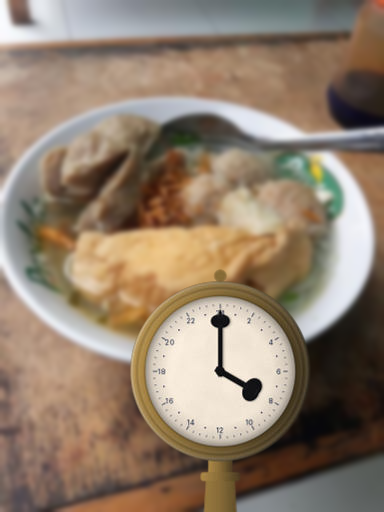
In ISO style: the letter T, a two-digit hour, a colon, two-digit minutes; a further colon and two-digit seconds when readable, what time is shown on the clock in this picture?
T08:00
